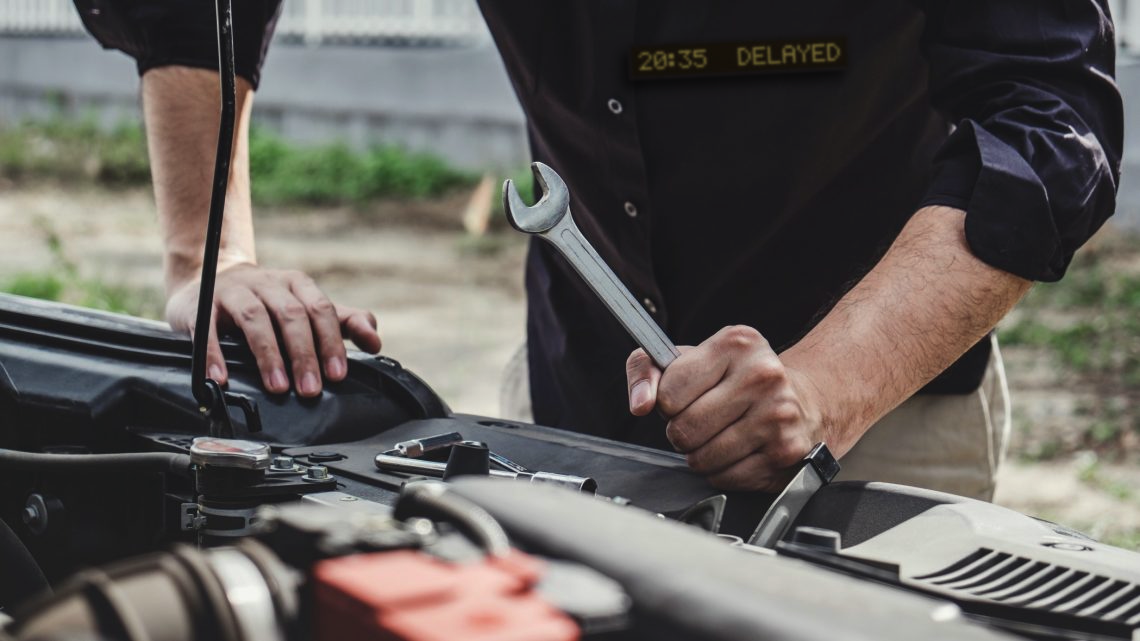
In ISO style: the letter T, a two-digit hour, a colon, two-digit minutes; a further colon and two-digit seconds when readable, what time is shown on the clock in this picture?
T20:35
